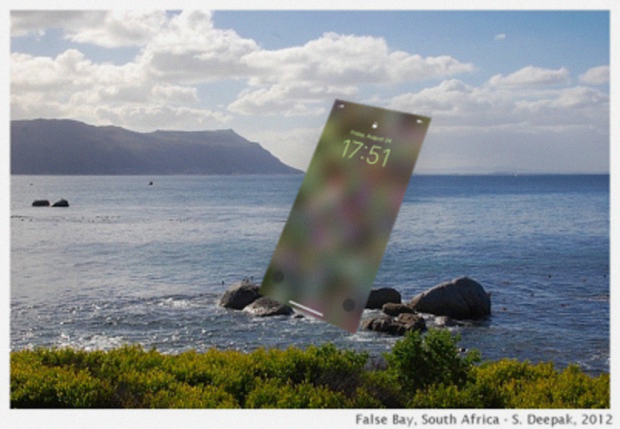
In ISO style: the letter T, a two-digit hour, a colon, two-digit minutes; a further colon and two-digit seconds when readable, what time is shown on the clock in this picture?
T17:51
